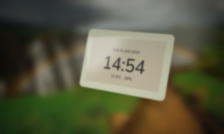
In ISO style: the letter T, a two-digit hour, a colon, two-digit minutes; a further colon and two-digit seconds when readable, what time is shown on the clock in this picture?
T14:54
